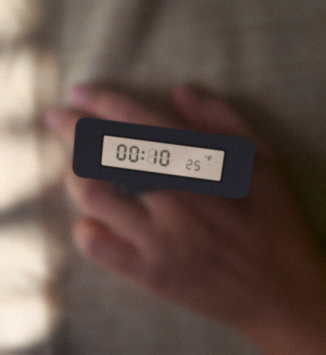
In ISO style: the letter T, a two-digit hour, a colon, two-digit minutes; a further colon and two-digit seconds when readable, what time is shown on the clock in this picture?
T00:10
